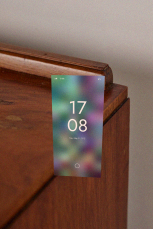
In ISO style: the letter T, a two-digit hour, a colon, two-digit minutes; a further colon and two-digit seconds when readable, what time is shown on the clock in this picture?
T17:08
